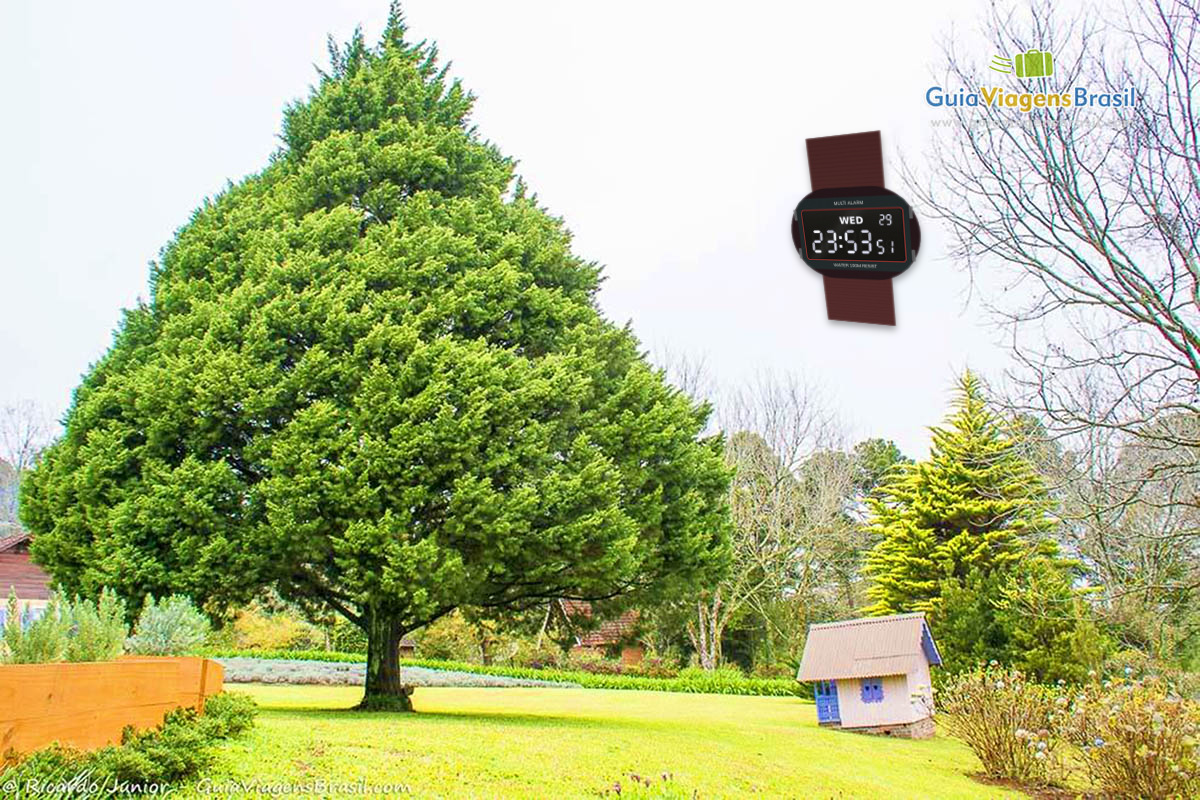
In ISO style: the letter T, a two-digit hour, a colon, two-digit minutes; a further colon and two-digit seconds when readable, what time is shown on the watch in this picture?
T23:53:51
